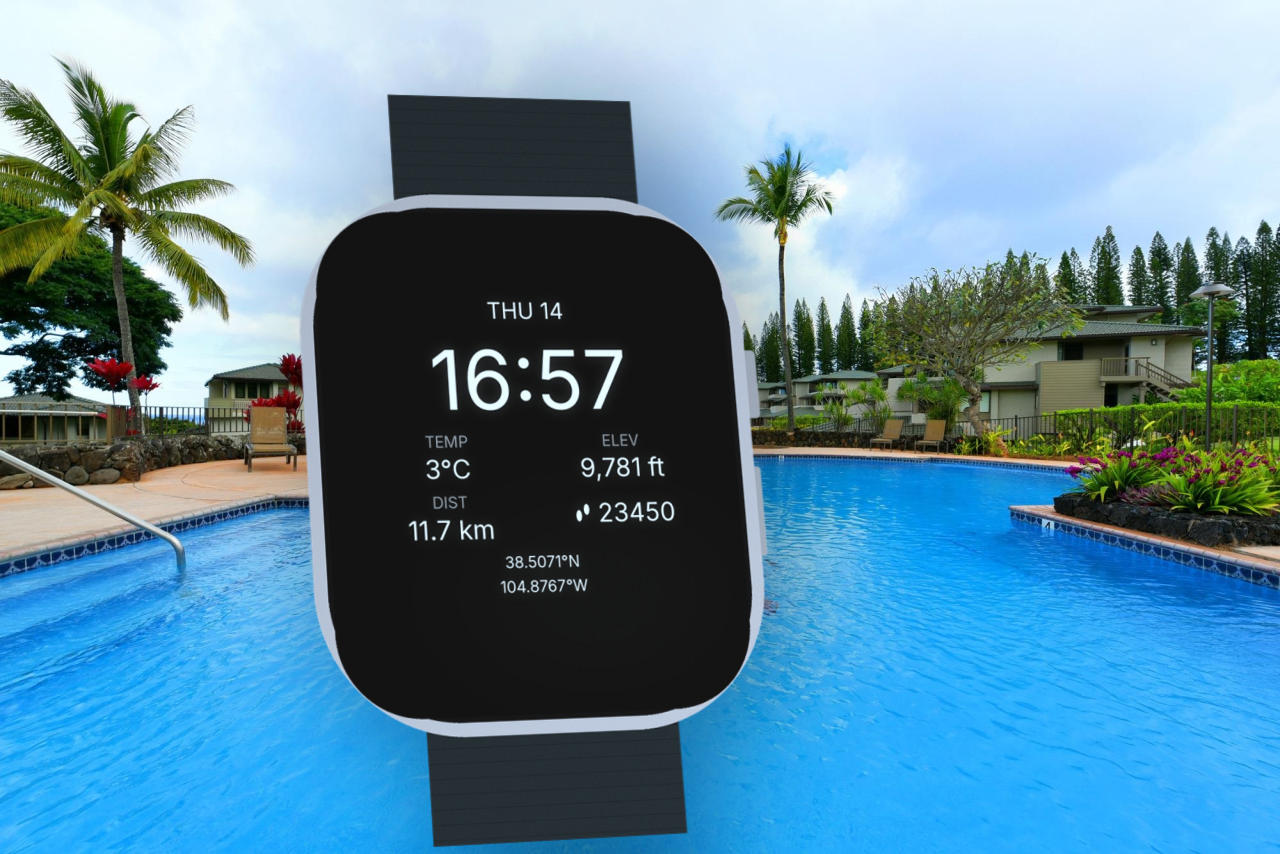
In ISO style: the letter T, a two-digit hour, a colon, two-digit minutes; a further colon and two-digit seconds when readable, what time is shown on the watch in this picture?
T16:57
